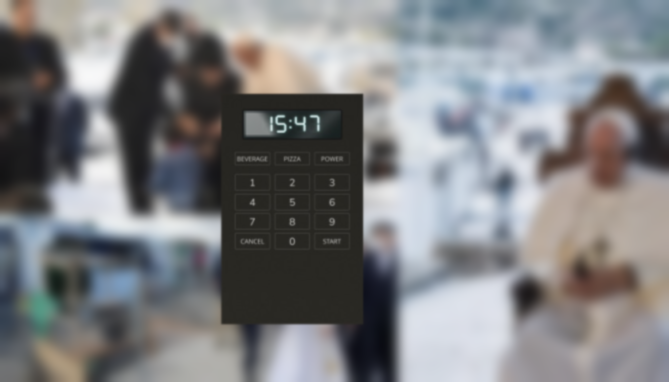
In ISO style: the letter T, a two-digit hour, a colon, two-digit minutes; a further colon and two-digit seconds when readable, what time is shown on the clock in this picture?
T15:47
